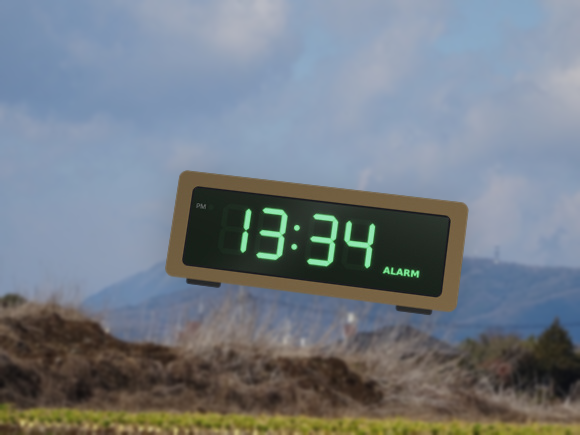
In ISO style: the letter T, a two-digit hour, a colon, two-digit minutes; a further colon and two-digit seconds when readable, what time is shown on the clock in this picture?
T13:34
